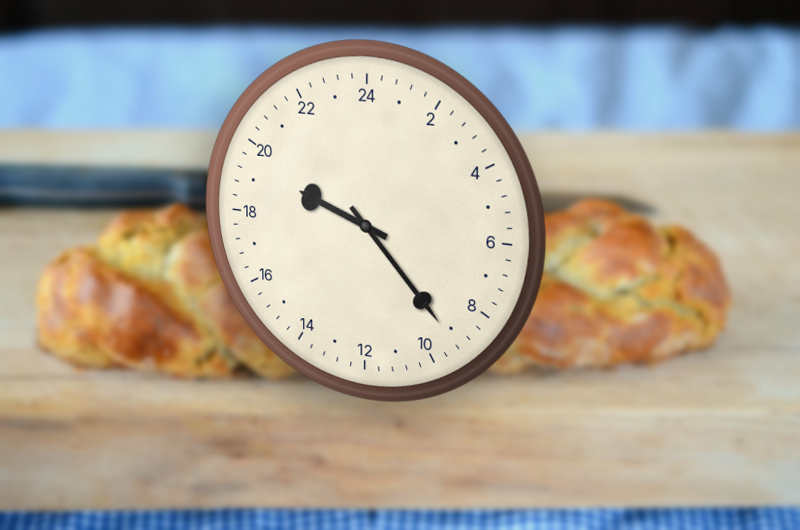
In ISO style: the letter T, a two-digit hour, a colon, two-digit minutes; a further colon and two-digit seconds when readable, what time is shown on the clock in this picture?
T19:23
